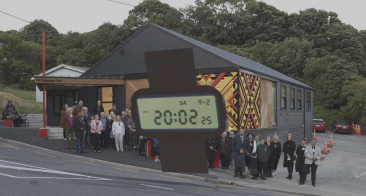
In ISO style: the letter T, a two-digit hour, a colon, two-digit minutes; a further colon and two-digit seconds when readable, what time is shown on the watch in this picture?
T20:02:25
